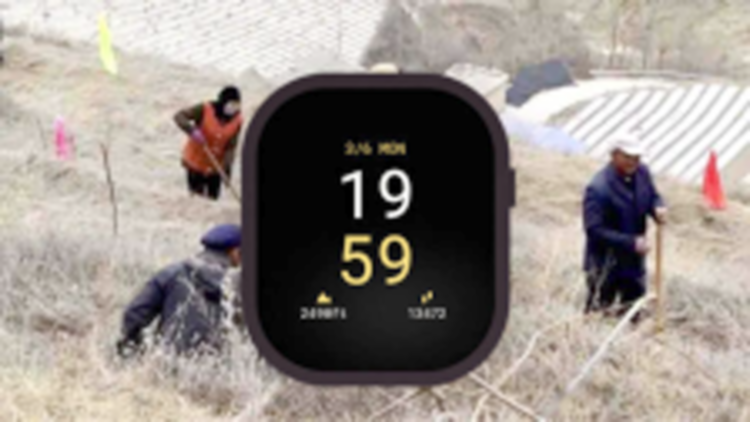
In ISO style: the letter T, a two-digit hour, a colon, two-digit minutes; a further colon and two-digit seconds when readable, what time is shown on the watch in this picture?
T19:59
